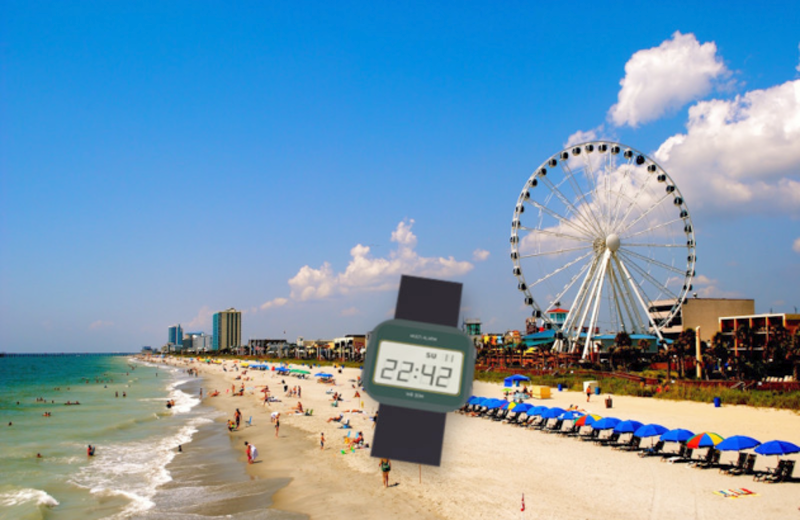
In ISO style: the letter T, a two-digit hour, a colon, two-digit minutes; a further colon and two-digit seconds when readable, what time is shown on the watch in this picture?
T22:42
